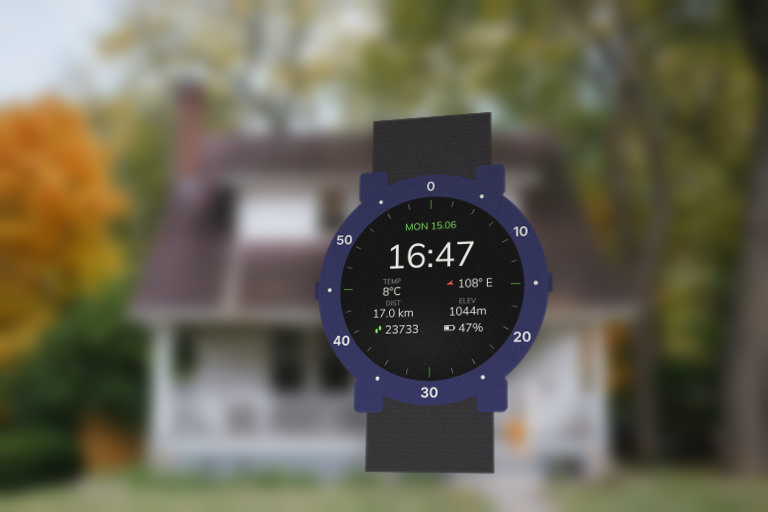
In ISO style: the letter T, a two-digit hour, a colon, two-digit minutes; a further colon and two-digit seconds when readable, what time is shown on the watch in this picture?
T16:47
